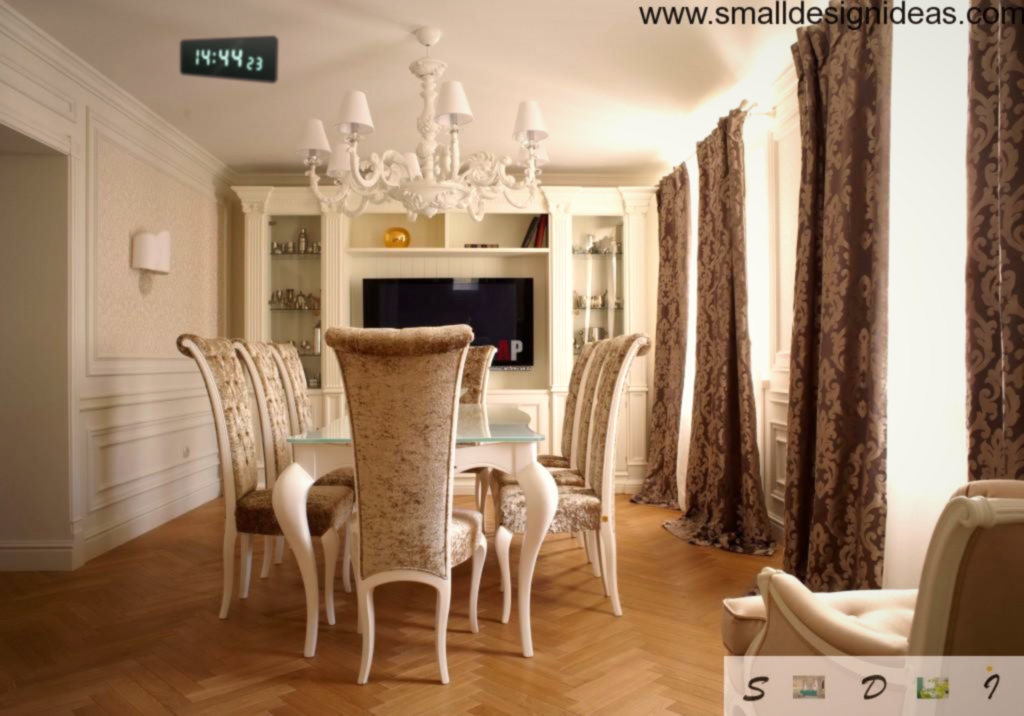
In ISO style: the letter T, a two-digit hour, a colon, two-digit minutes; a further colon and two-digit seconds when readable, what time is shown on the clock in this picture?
T14:44
